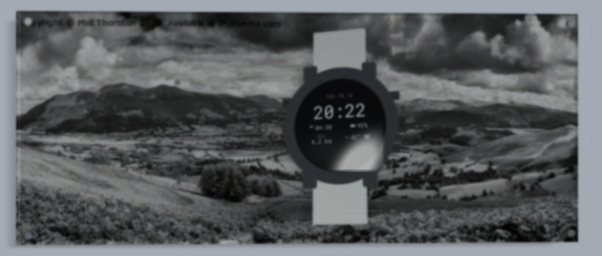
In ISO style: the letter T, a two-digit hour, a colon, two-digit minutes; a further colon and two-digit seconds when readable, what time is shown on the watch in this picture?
T20:22
